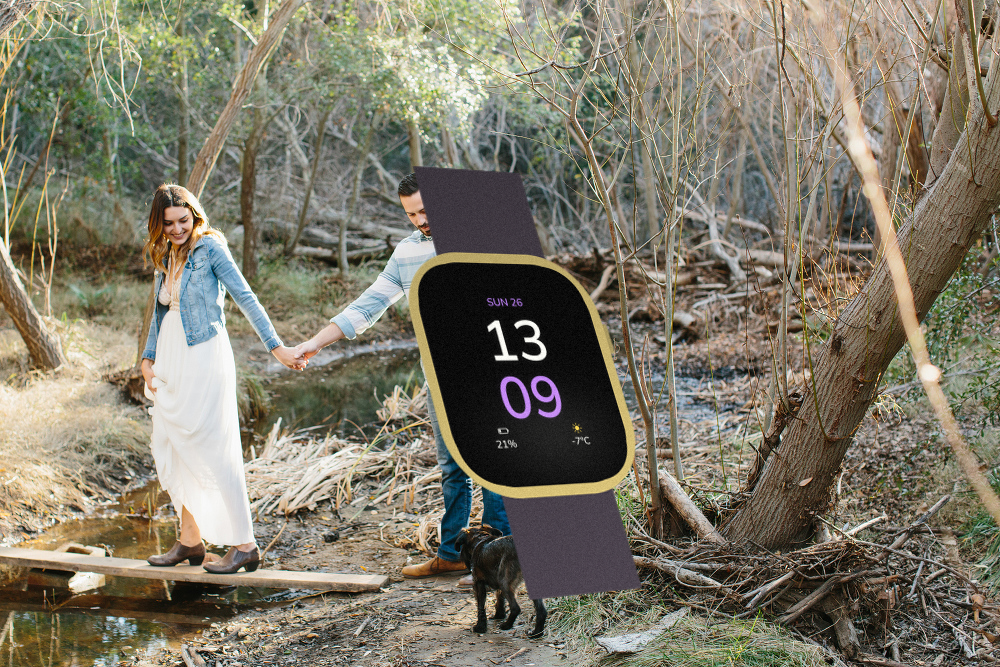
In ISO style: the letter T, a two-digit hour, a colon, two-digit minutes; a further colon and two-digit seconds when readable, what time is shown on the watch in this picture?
T13:09
